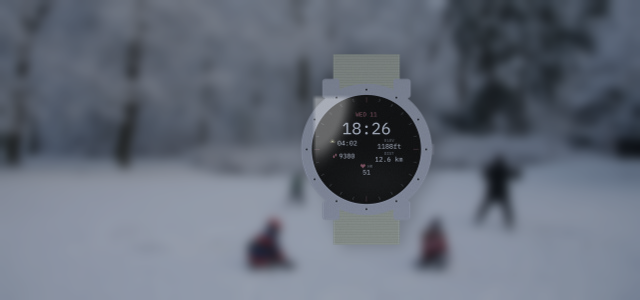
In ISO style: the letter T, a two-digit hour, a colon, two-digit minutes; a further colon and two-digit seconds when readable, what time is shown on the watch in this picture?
T18:26
